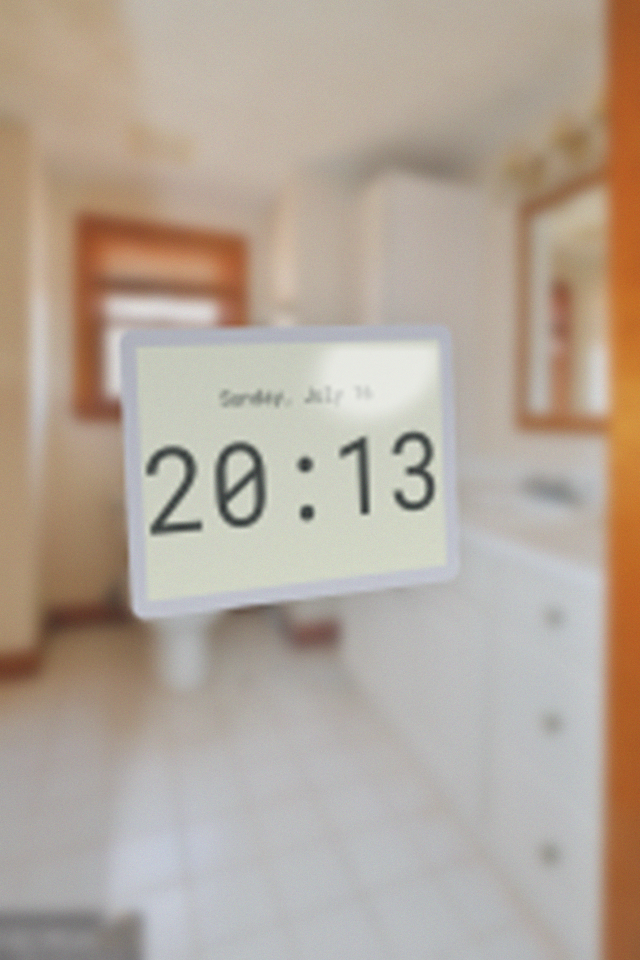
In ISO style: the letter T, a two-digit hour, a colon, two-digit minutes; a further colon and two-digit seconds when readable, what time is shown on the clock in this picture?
T20:13
